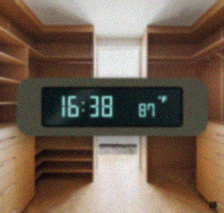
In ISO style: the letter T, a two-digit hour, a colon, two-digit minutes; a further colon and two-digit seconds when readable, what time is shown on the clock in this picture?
T16:38
